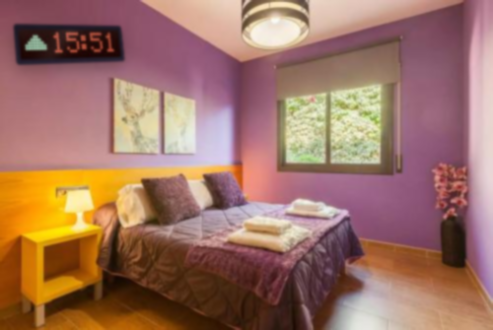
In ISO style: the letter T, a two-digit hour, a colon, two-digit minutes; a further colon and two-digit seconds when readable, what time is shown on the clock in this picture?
T15:51
